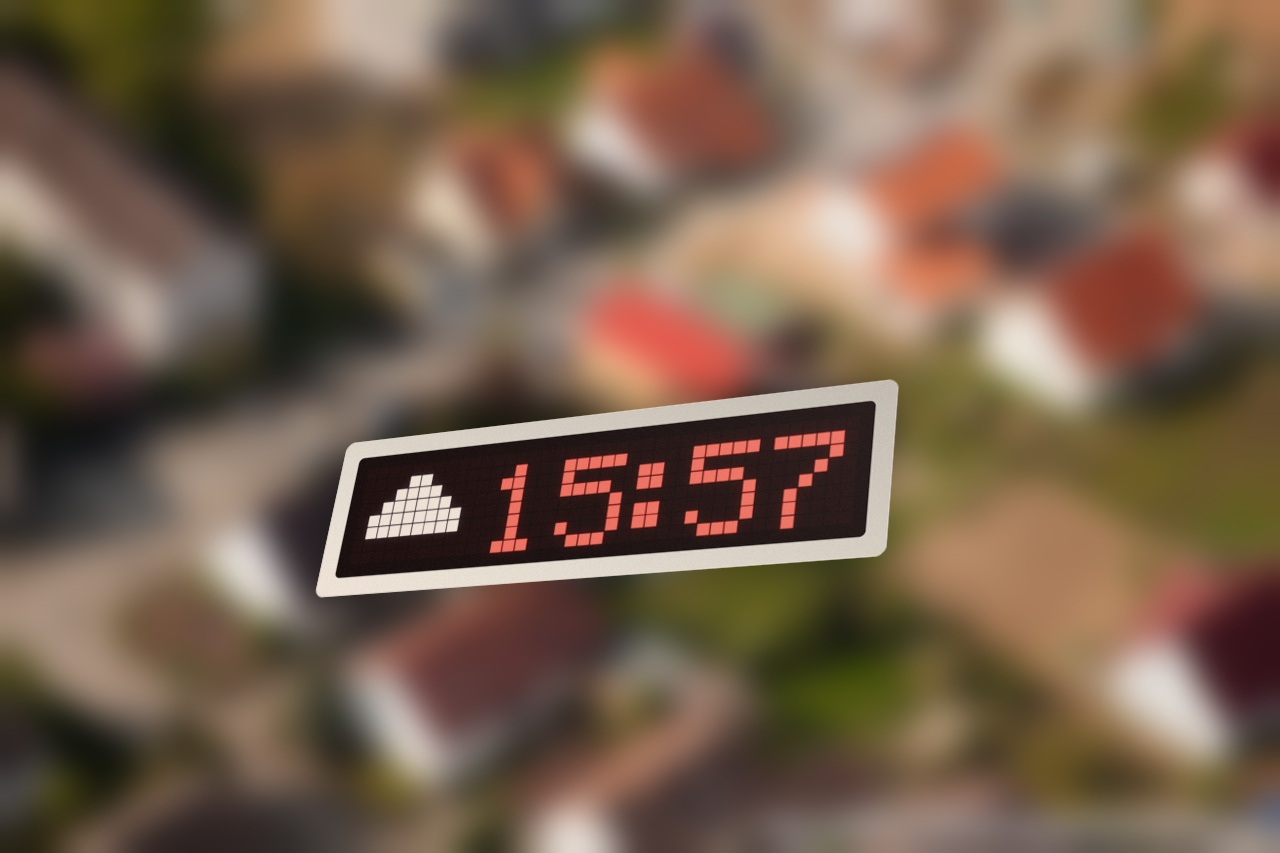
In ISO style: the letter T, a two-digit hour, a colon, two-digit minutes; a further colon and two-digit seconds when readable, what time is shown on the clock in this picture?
T15:57
